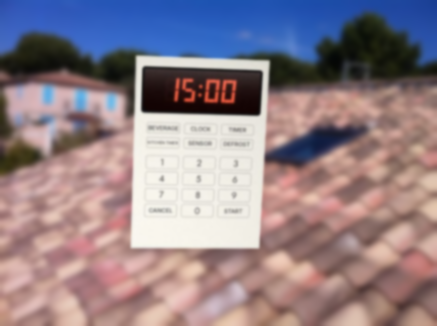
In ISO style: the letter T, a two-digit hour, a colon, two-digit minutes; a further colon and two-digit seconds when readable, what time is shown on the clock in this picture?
T15:00
